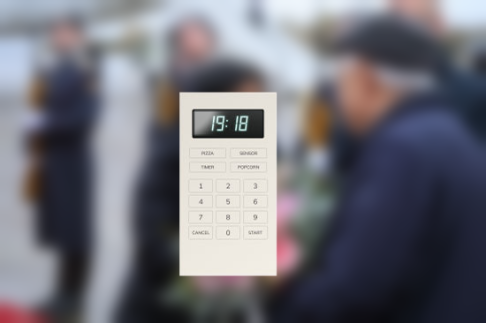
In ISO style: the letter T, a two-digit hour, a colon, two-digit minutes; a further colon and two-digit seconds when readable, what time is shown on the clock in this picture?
T19:18
